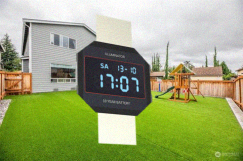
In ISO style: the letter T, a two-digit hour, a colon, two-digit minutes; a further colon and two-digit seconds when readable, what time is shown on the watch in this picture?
T17:07
